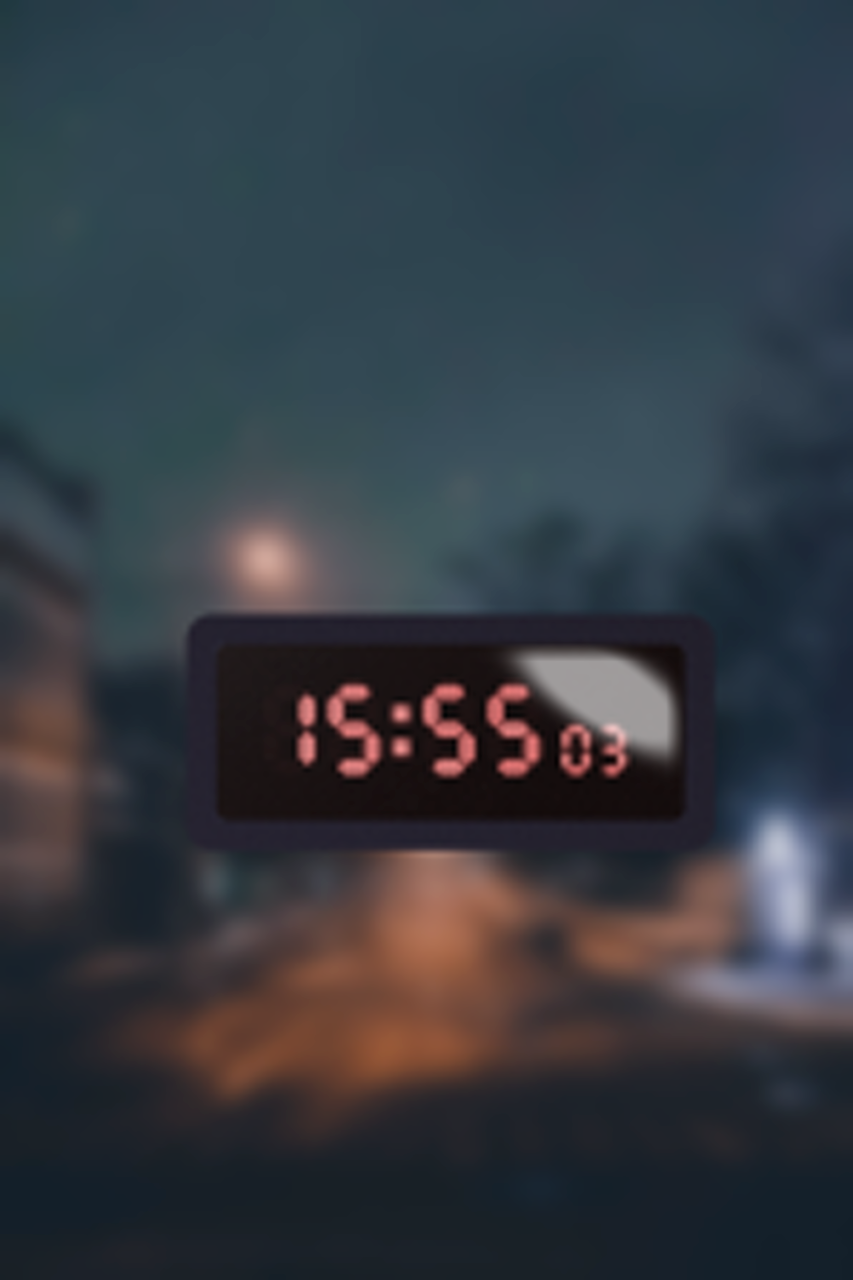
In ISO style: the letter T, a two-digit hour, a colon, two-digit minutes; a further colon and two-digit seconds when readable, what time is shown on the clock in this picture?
T15:55:03
